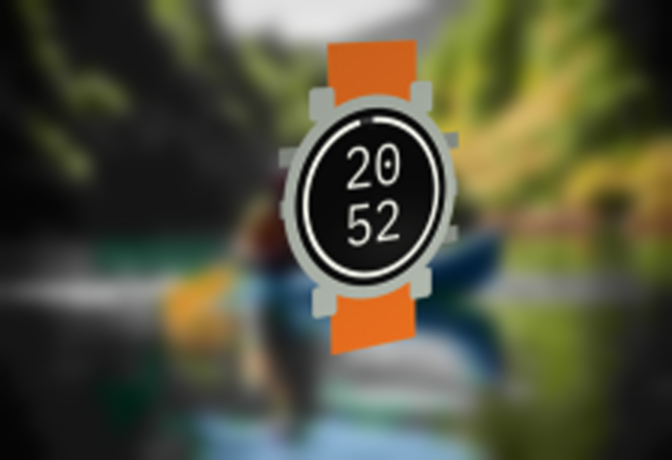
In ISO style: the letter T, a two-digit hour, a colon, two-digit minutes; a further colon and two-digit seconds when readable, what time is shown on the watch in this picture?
T20:52
